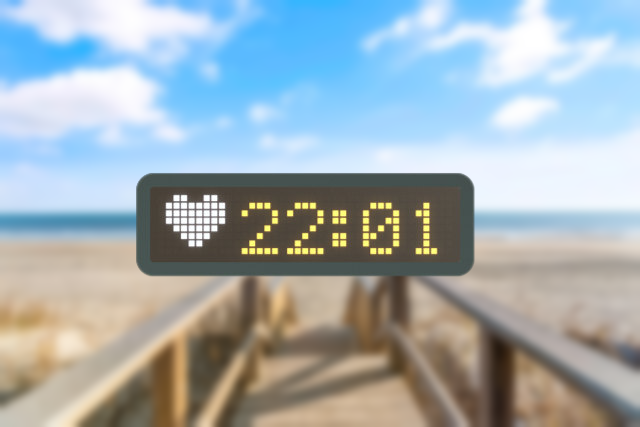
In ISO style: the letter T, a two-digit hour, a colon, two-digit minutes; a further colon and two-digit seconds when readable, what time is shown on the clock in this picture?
T22:01
